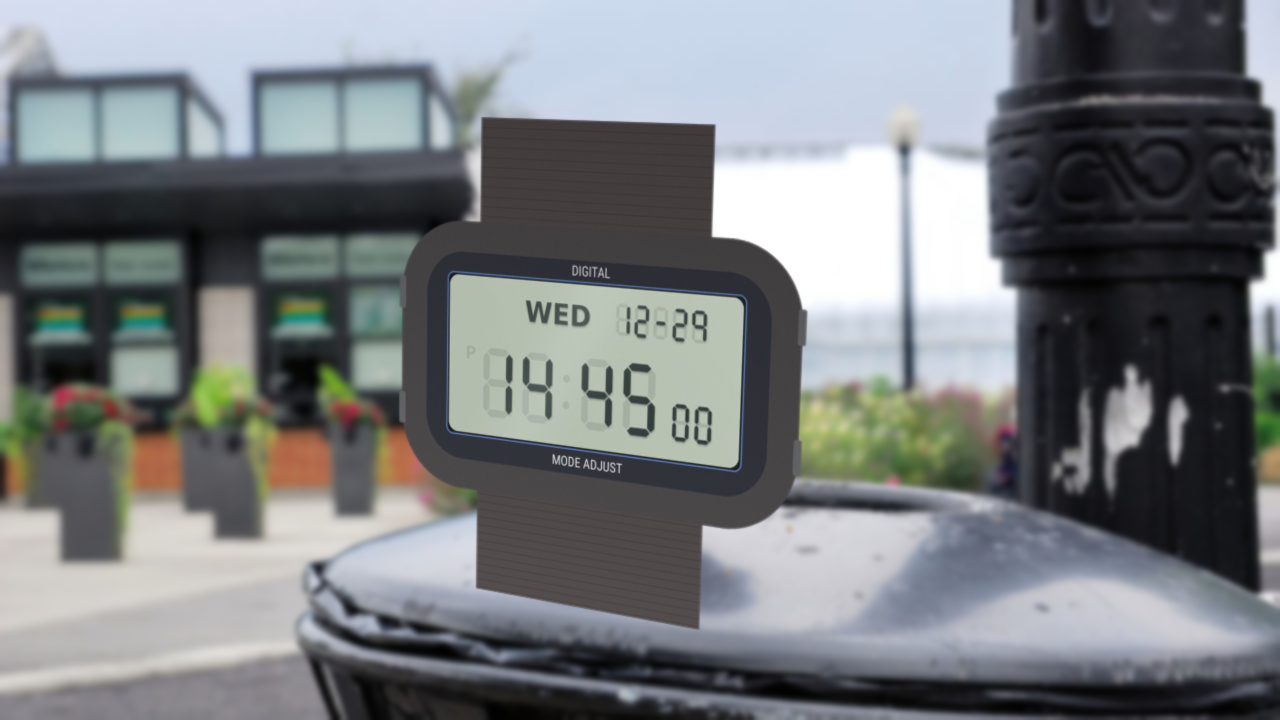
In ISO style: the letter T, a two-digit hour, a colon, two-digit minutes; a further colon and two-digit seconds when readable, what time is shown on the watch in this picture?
T14:45:00
